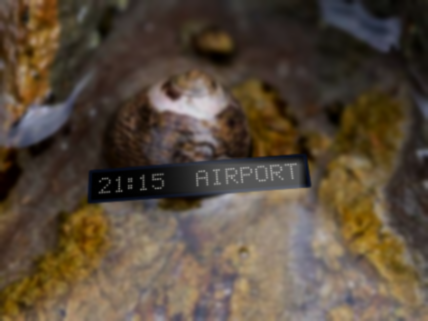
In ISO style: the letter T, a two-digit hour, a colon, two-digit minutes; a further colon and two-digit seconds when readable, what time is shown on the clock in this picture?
T21:15
